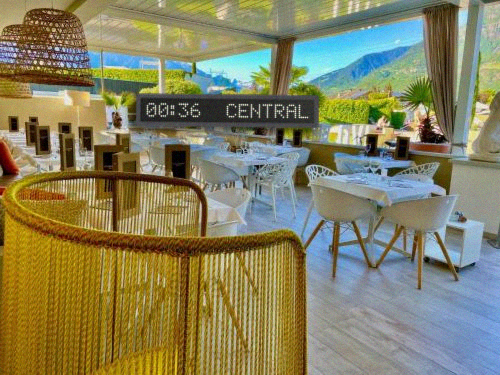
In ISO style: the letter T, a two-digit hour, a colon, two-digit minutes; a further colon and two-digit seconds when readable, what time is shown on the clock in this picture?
T00:36
